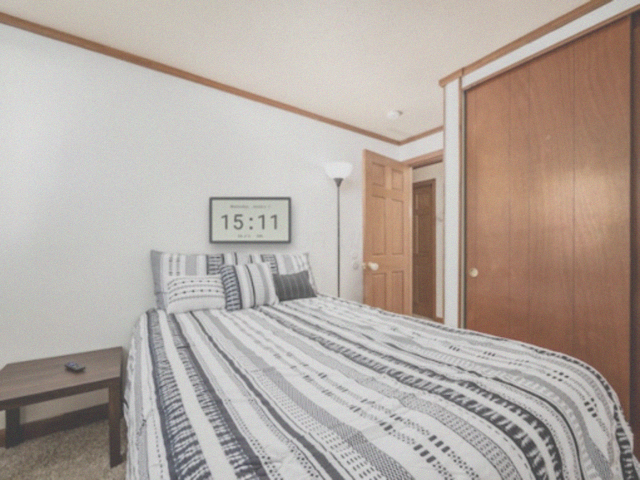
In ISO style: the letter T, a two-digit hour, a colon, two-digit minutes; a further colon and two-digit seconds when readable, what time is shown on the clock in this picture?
T15:11
